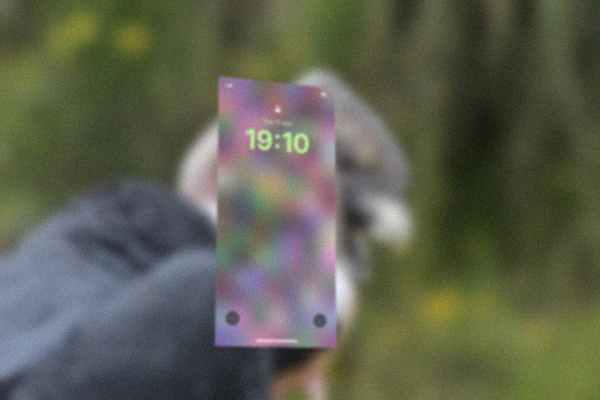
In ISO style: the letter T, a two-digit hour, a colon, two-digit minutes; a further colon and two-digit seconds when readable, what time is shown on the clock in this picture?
T19:10
